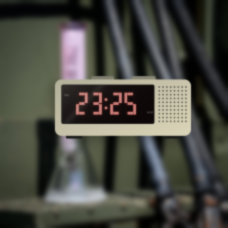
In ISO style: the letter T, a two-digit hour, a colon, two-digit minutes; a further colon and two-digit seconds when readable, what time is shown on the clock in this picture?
T23:25
